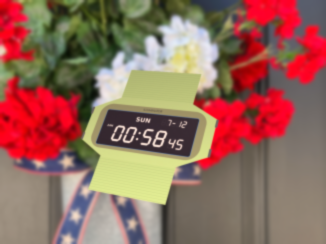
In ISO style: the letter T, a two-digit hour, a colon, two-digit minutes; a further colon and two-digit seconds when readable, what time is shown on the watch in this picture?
T00:58:45
